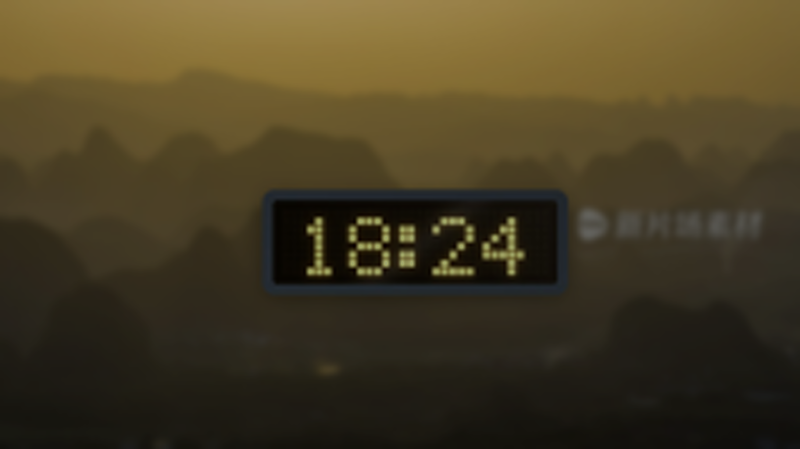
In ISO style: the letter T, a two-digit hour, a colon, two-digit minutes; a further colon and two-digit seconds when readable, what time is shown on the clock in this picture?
T18:24
